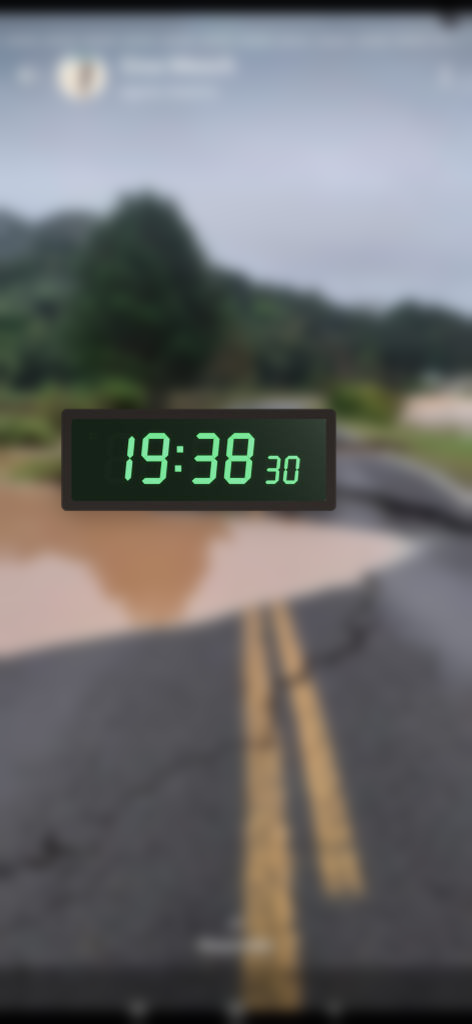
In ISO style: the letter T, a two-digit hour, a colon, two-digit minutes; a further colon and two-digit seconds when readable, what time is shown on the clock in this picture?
T19:38:30
